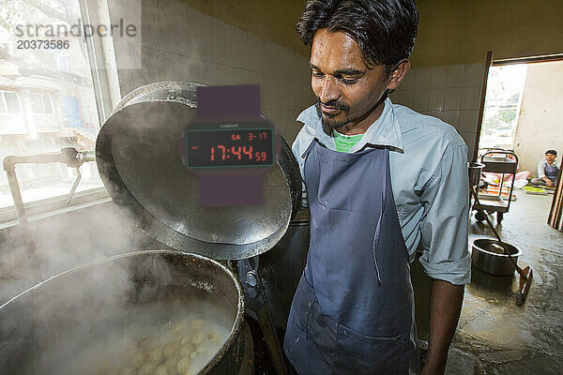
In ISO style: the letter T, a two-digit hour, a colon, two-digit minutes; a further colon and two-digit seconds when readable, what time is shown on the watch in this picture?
T17:44
